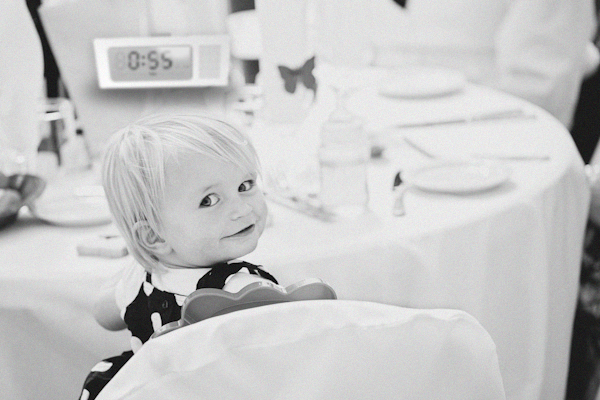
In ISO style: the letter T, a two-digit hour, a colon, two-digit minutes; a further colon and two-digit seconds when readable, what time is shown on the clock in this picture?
T00:55
